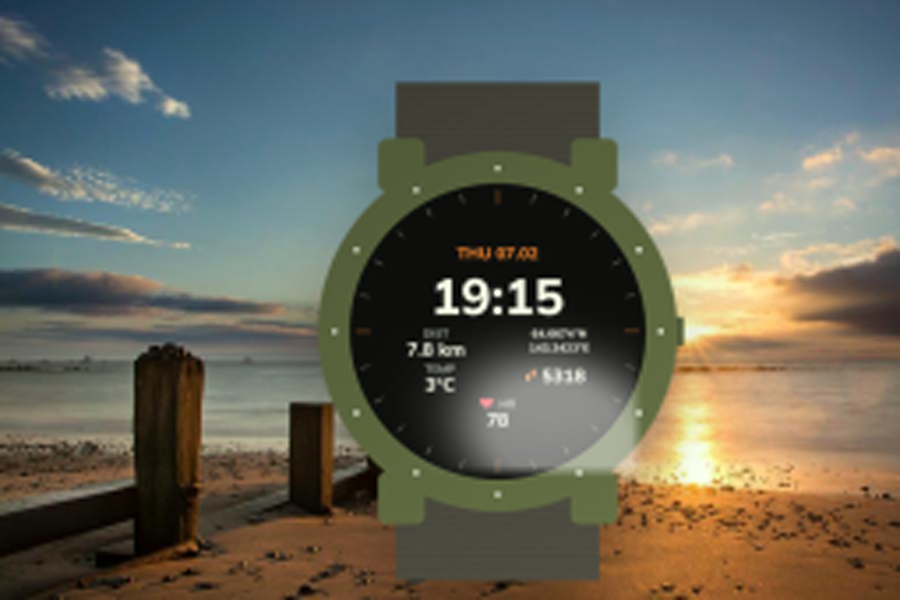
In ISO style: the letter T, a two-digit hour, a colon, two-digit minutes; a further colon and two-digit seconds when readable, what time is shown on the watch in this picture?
T19:15
